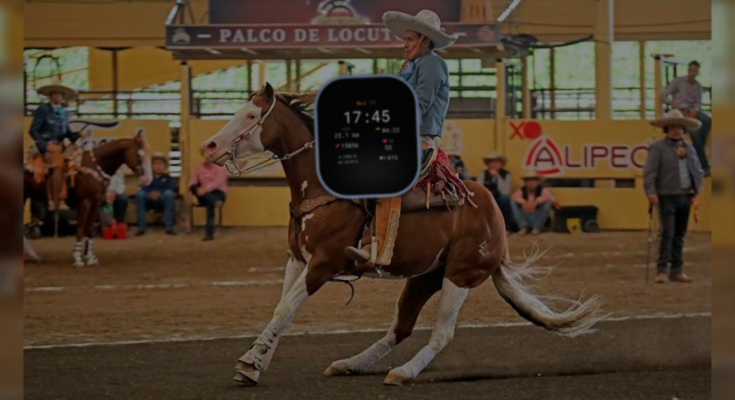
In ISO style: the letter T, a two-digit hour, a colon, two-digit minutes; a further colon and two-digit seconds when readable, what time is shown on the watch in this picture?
T17:45
